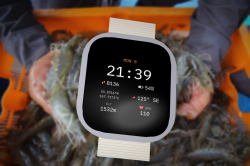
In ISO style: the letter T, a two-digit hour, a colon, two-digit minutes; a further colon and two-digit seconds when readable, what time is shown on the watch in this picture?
T21:39
